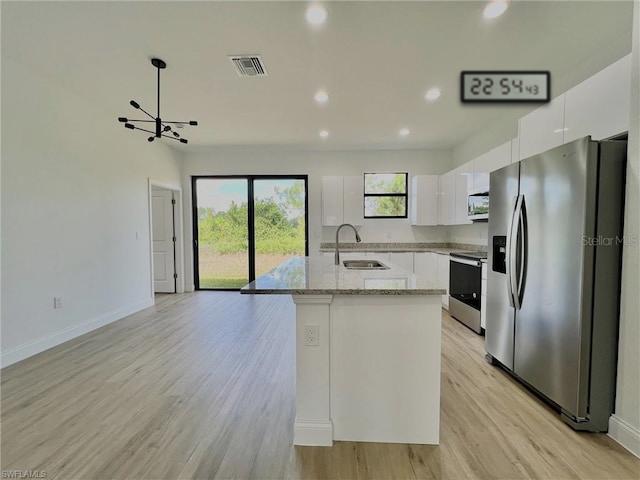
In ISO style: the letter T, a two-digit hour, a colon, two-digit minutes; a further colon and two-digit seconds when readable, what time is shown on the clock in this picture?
T22:54
